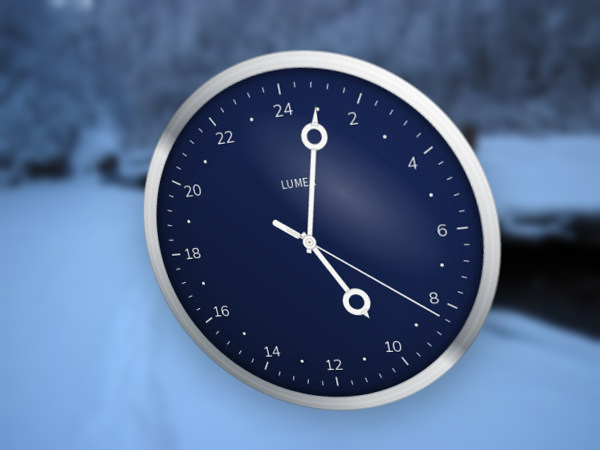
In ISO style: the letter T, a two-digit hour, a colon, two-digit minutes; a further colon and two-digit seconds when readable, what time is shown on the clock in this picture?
T10:02:21
